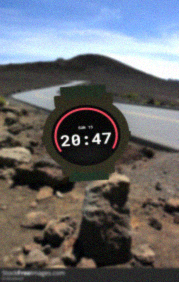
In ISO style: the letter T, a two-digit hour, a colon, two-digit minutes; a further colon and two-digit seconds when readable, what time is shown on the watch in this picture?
T20:47
